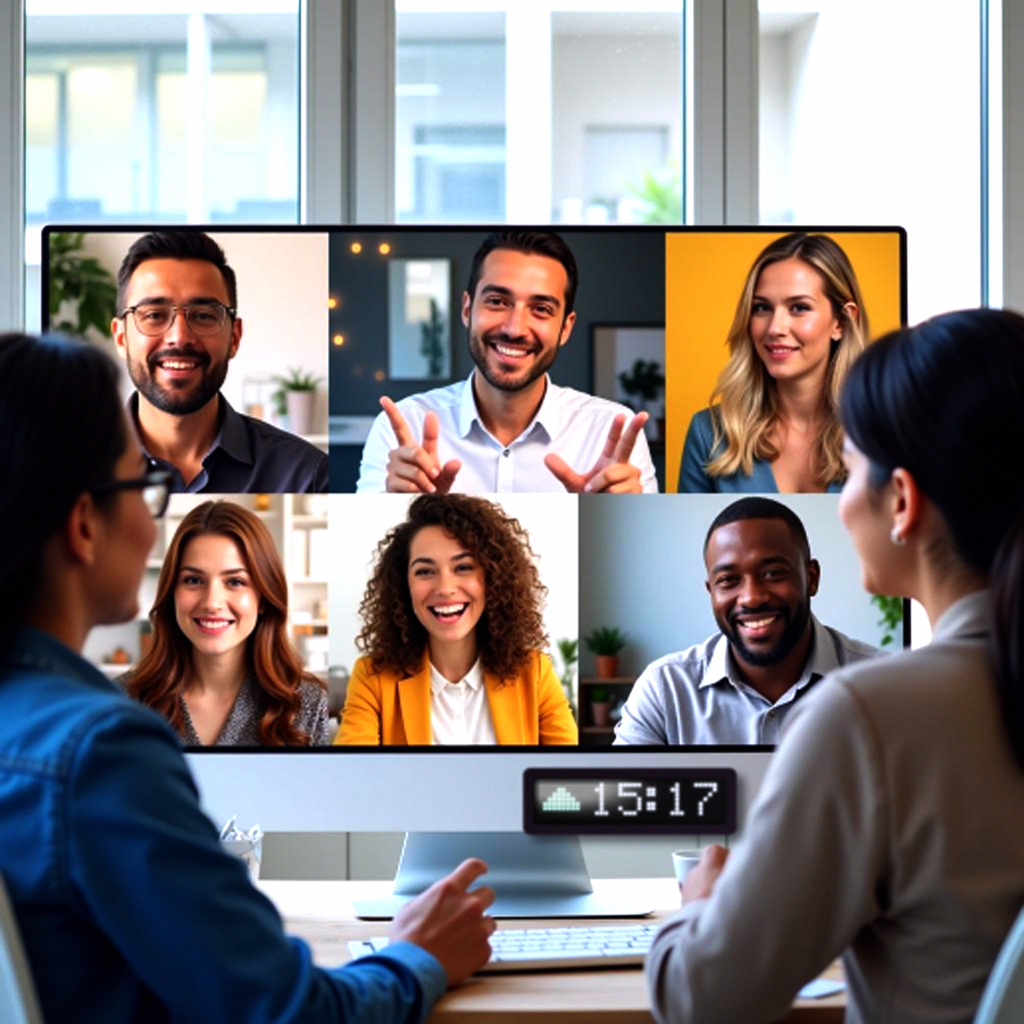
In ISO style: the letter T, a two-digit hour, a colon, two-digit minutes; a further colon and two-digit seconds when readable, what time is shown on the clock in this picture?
T15:17
